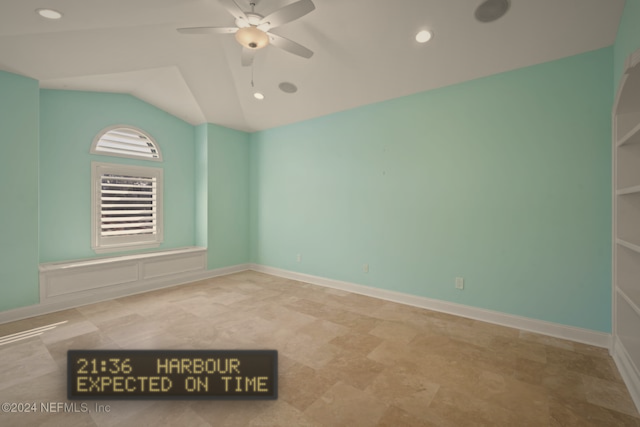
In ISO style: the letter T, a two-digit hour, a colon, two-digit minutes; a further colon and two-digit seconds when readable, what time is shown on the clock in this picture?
T21:36
